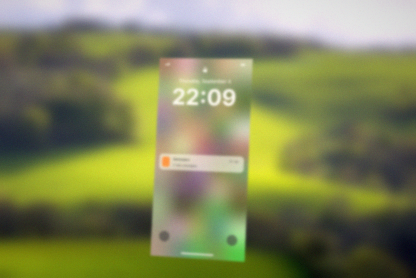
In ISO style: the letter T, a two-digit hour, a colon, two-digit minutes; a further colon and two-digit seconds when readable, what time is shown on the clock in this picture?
T22:09
